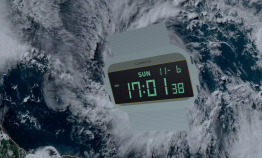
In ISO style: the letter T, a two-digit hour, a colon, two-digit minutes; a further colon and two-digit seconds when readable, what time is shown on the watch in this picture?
T17:01:38
